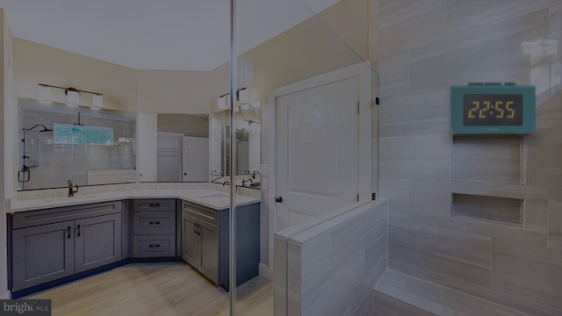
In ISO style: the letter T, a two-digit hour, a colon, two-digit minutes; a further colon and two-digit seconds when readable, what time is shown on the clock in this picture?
T22:55
